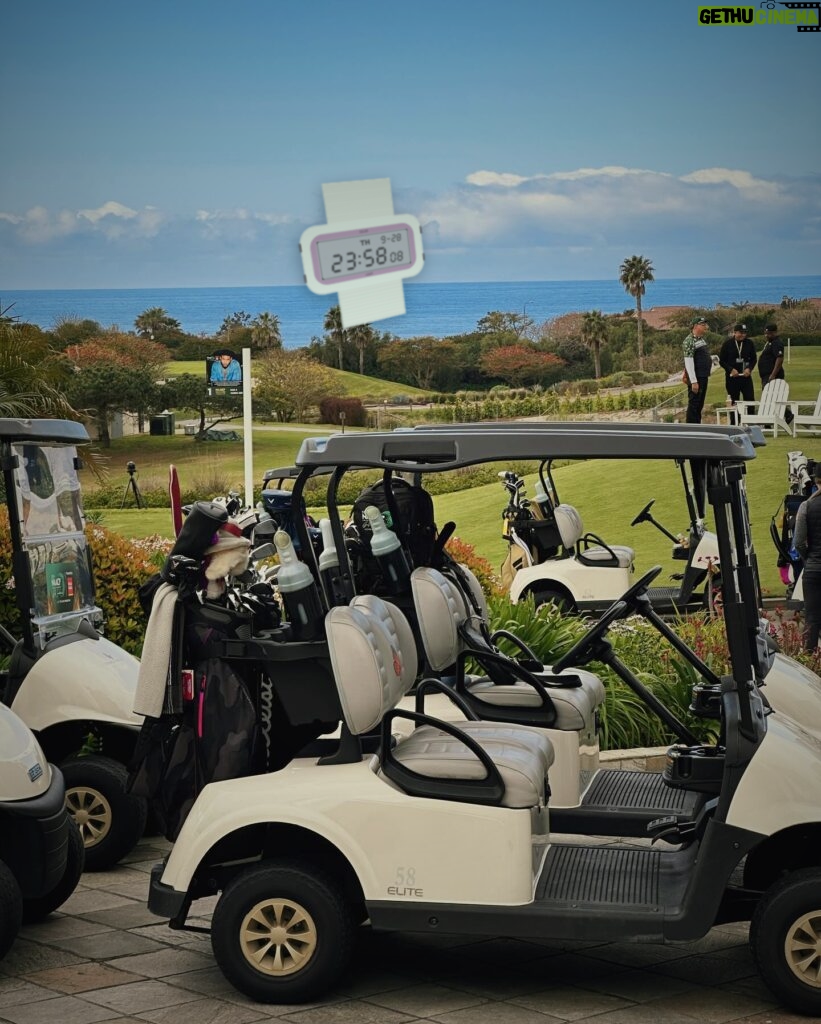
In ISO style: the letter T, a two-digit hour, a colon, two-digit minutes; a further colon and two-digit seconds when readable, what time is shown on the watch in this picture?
T23:58
